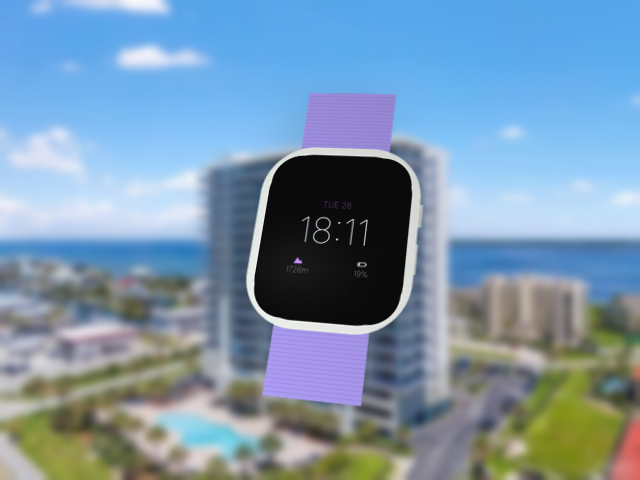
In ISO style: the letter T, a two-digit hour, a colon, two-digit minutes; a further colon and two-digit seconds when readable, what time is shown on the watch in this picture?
T18:11
